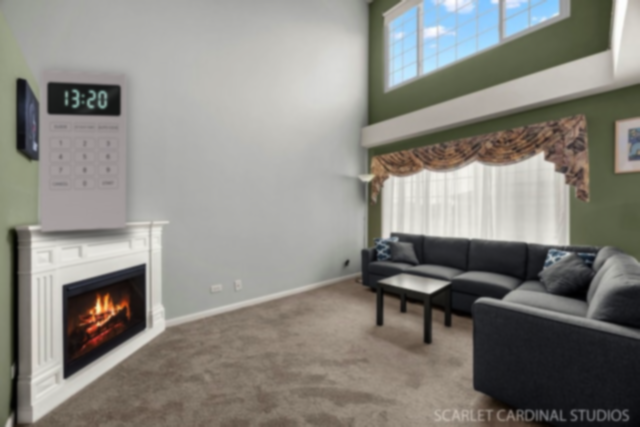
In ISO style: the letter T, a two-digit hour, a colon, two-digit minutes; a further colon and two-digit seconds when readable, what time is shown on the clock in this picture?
T13:20
